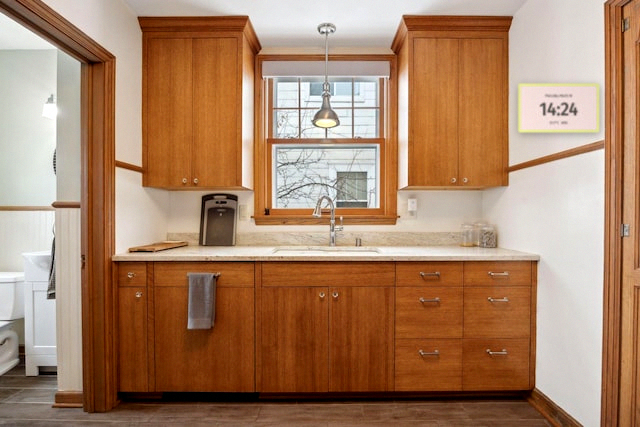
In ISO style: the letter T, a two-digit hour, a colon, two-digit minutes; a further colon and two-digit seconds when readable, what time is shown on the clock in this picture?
T14:24
